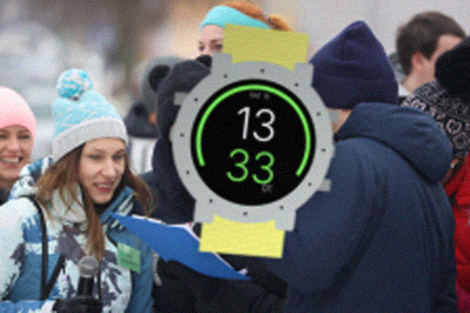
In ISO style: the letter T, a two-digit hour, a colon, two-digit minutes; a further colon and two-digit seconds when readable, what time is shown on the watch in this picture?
T13:33
